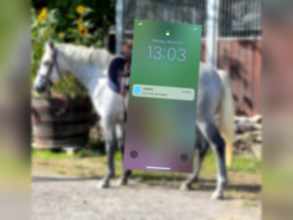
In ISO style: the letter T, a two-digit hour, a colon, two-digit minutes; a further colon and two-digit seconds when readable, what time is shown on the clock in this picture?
T13:03
